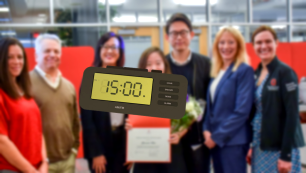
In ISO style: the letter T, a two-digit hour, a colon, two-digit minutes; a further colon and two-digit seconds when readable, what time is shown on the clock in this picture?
T15:00
